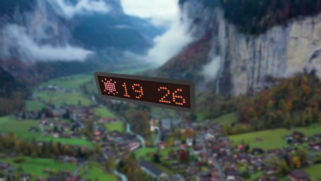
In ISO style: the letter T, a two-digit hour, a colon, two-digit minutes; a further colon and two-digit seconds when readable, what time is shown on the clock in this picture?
T19:26
